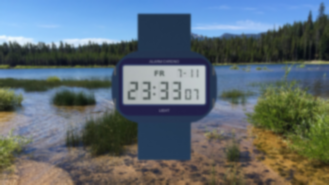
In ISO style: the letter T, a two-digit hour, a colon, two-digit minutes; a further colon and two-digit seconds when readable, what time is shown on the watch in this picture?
T23:33:07
